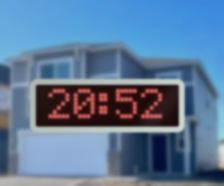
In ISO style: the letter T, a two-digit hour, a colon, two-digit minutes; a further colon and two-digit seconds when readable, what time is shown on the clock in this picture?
T20:52
